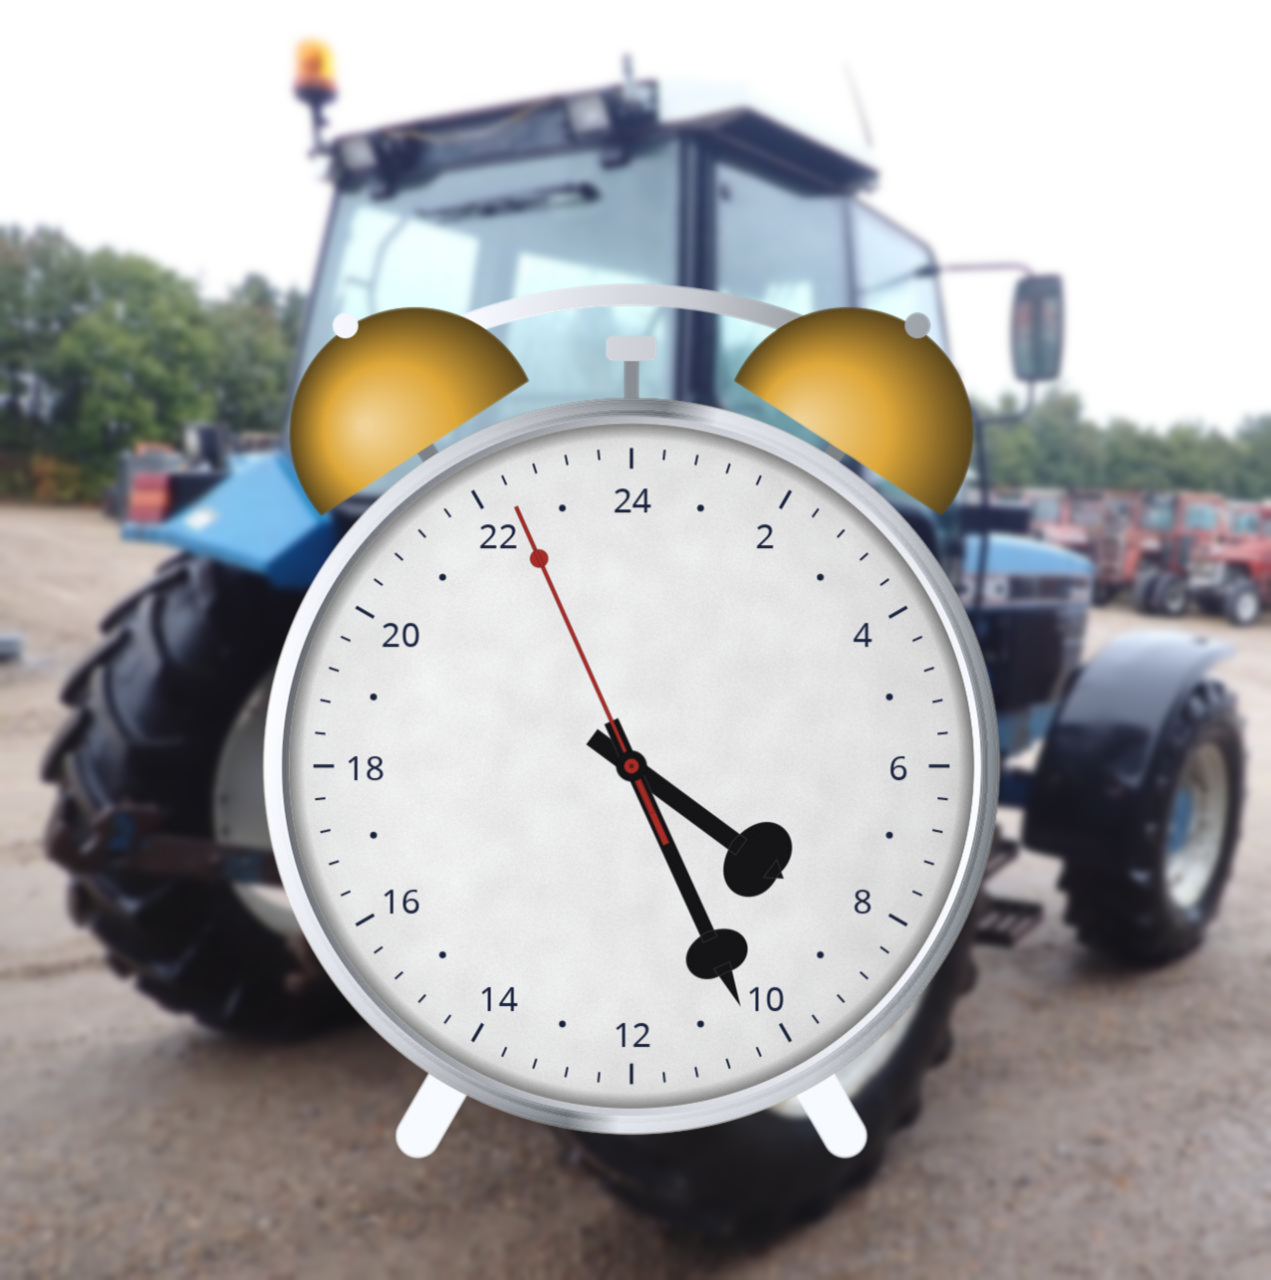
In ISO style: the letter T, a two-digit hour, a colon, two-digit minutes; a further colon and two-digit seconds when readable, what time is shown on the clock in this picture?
T08:25:56
